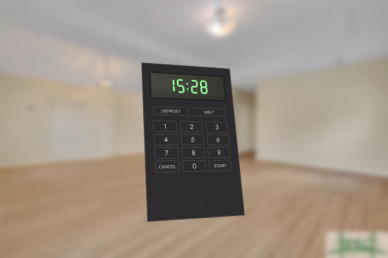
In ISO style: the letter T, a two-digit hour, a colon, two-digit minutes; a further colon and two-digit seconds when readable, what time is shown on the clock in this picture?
T15:28
